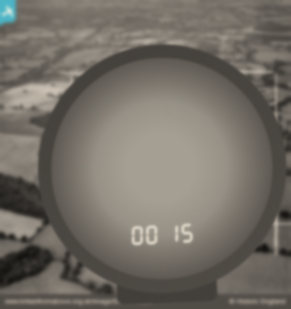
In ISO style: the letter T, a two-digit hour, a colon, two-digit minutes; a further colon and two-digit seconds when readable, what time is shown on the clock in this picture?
T00:15
